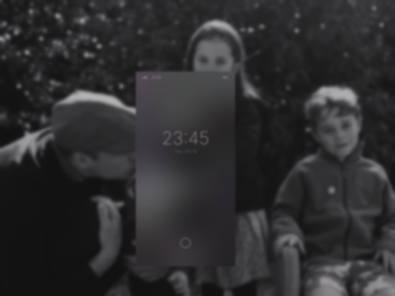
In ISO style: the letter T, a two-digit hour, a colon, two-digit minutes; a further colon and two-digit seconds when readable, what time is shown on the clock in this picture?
T23:45
